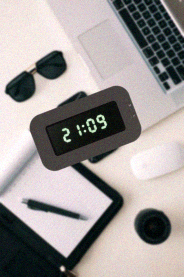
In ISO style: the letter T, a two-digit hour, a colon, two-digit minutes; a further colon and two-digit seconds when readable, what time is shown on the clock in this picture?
T21:09
